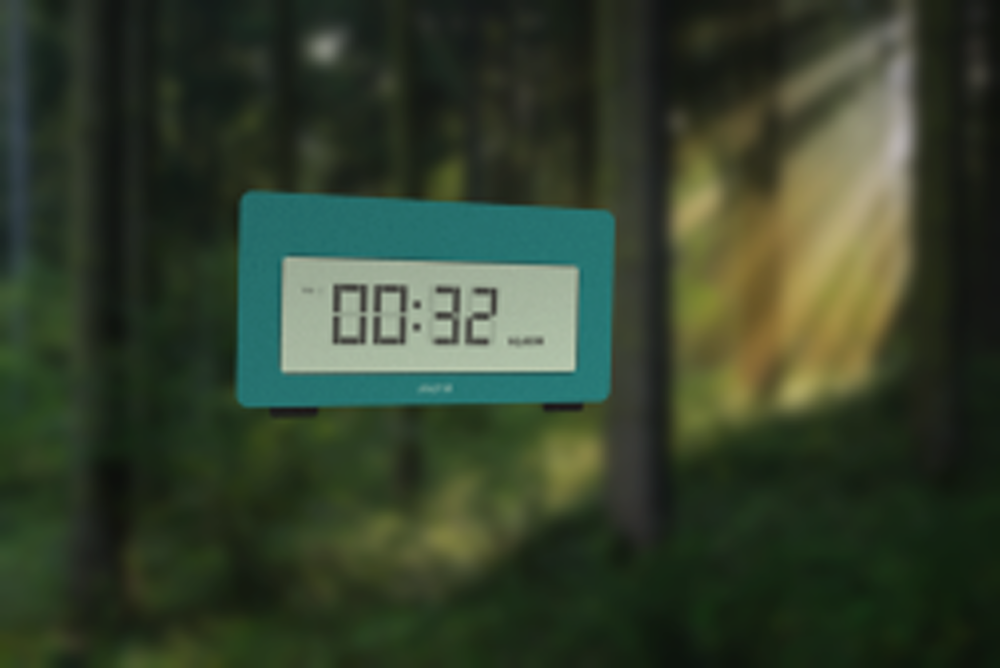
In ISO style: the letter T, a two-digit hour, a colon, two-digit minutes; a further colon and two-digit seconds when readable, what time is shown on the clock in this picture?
T00:32
